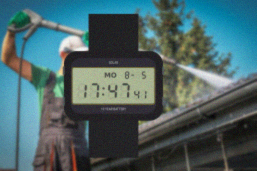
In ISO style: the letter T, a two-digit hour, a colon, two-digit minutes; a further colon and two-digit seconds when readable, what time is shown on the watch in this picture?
T17:47:41
